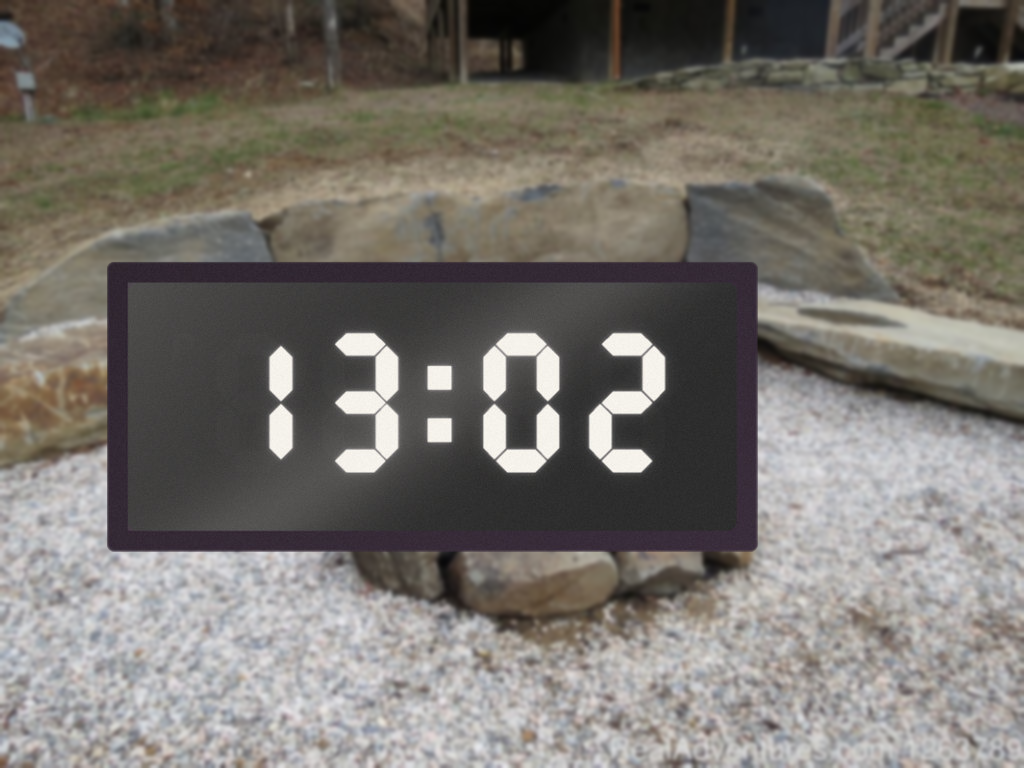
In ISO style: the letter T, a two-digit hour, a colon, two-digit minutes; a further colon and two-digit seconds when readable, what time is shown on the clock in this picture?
T13:02
